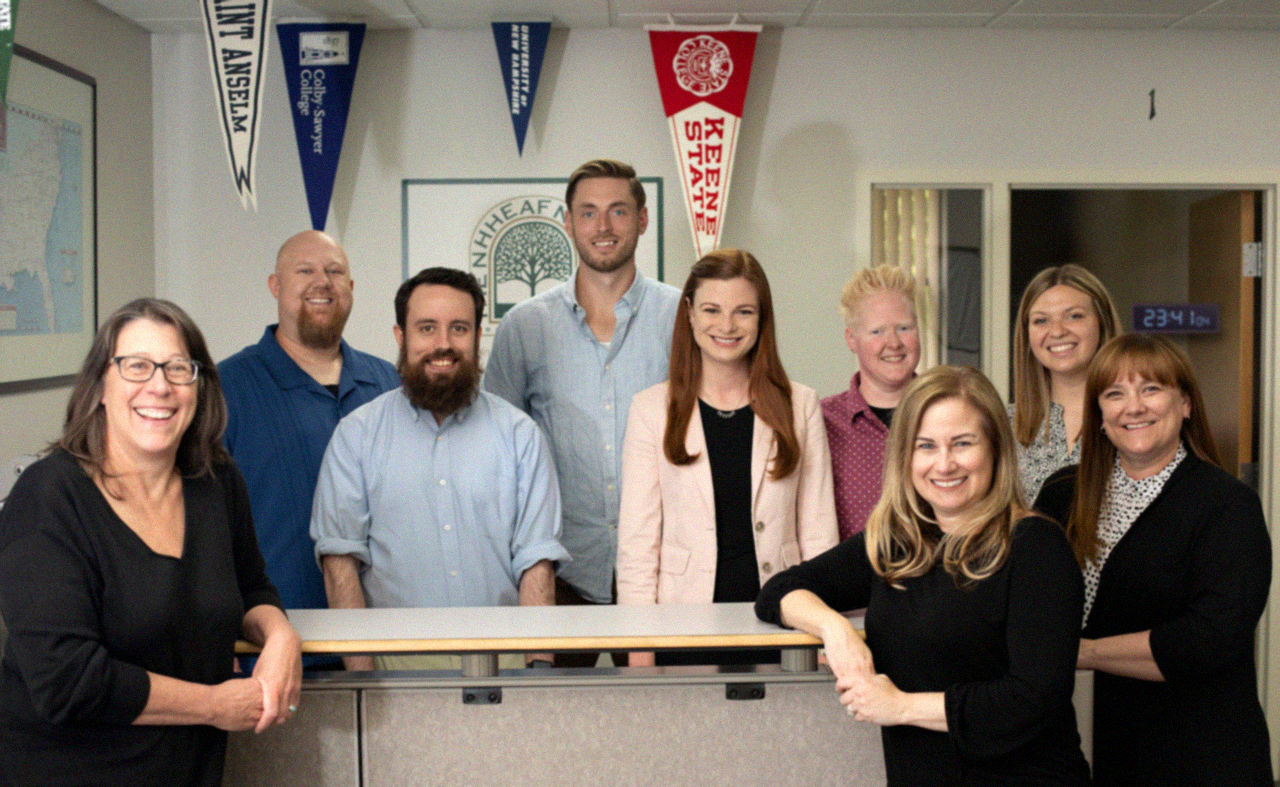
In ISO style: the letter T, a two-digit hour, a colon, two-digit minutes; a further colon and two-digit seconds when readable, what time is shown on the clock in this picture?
T23:41
